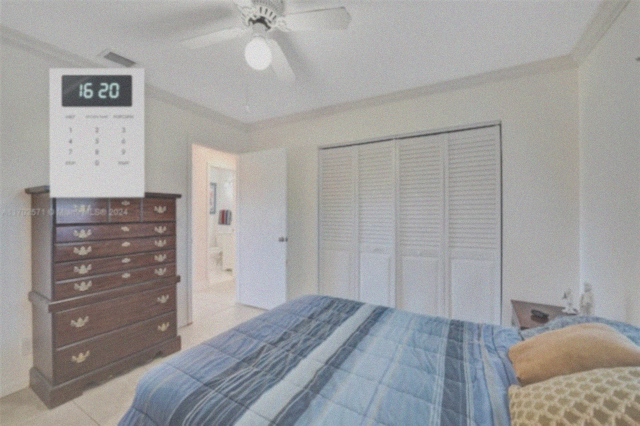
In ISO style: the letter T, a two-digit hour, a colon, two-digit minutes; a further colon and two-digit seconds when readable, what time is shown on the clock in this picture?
T16:20
